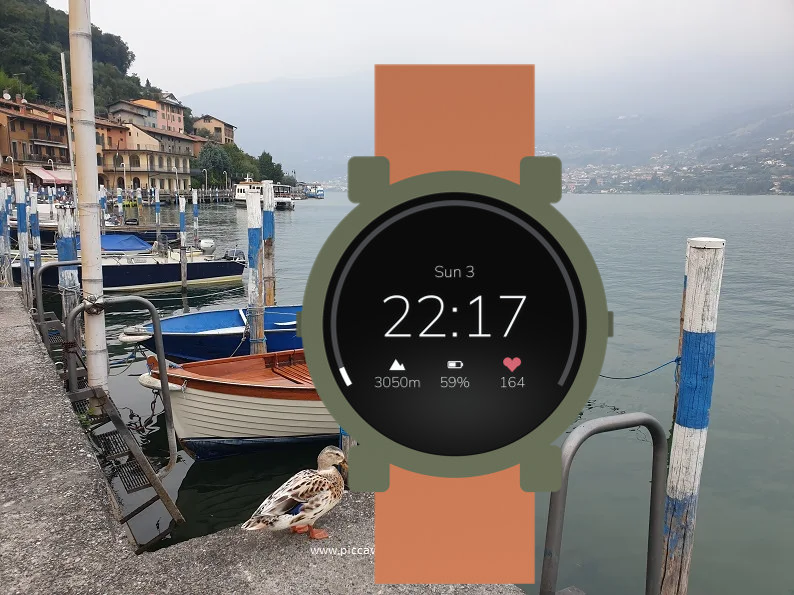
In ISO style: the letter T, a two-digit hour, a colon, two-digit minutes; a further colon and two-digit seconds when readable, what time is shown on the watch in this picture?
T22:17
